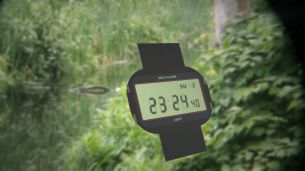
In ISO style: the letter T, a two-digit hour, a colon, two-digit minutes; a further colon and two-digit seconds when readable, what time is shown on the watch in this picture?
T23:24:40
